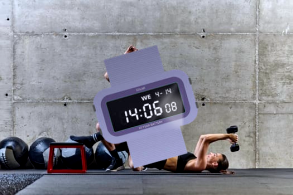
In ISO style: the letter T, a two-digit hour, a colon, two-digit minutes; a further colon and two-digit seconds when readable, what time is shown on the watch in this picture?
T14:06:08
